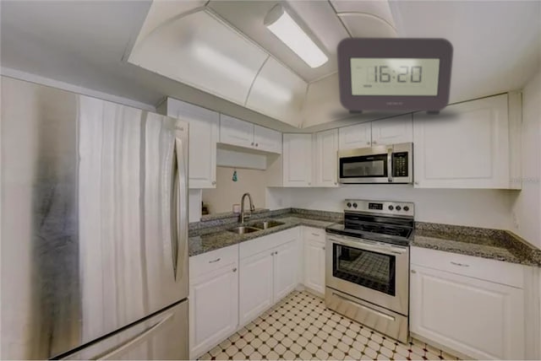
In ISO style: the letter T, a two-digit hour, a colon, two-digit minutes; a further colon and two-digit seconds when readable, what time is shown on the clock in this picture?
T16:20
